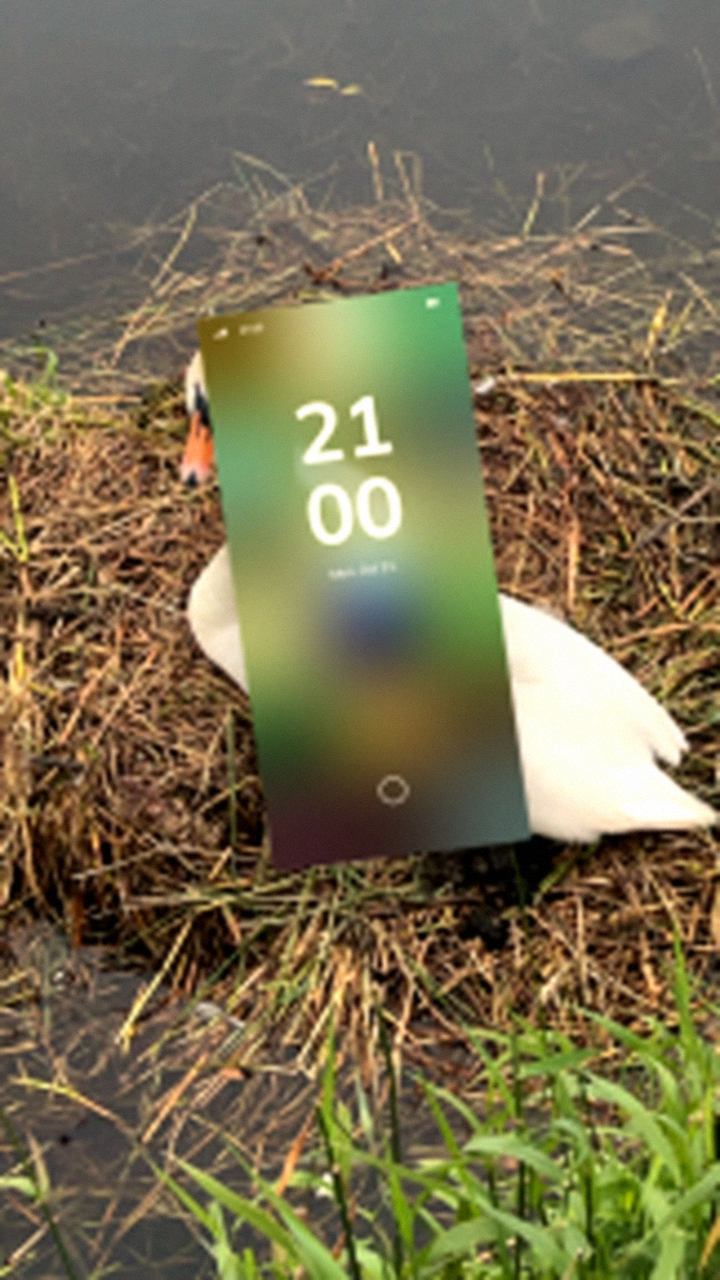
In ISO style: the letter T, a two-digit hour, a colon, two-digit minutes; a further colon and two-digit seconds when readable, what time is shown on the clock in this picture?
T21:00
